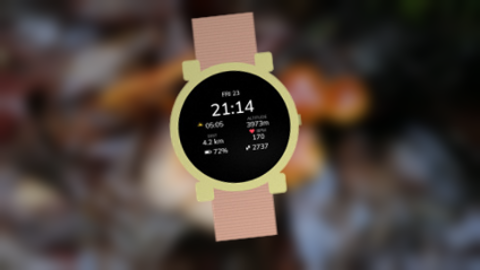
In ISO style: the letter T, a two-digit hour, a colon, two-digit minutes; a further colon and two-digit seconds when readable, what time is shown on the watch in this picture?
T21:14
